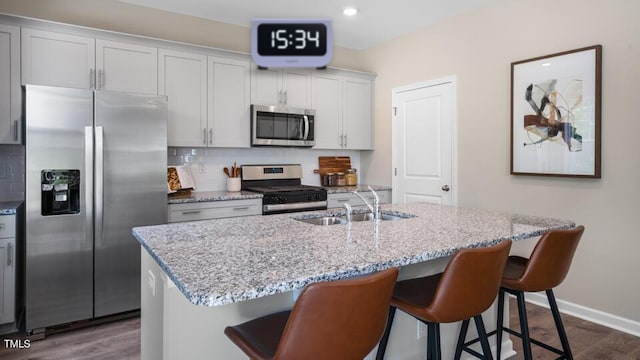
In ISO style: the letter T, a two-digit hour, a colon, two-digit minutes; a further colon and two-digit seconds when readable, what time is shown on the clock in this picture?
T15:34
